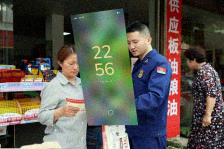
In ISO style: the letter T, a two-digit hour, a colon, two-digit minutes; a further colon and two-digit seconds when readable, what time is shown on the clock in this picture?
T22:56
